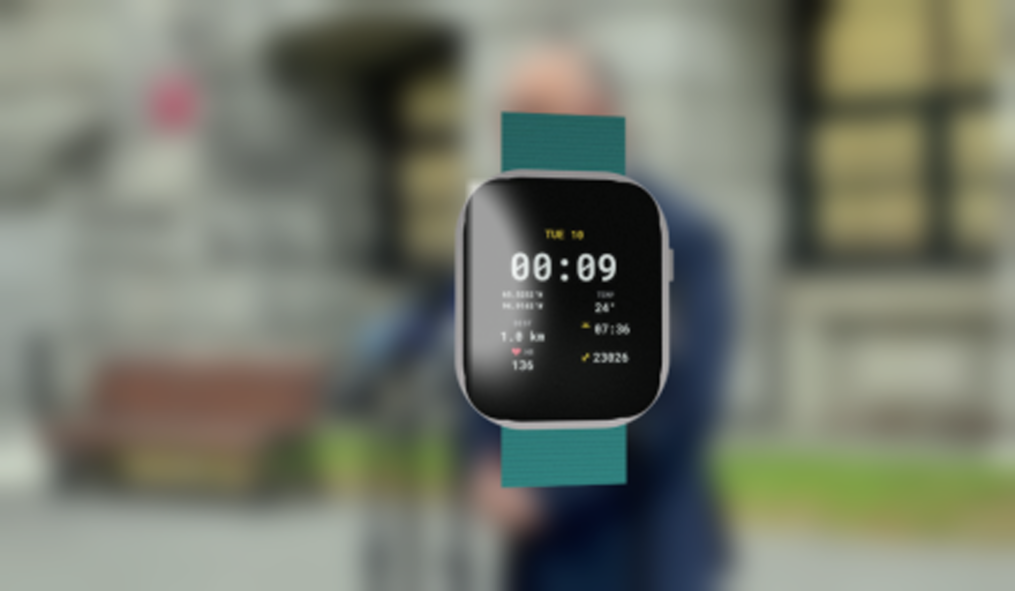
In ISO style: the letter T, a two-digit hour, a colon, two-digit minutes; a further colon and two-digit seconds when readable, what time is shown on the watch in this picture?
T00:09
